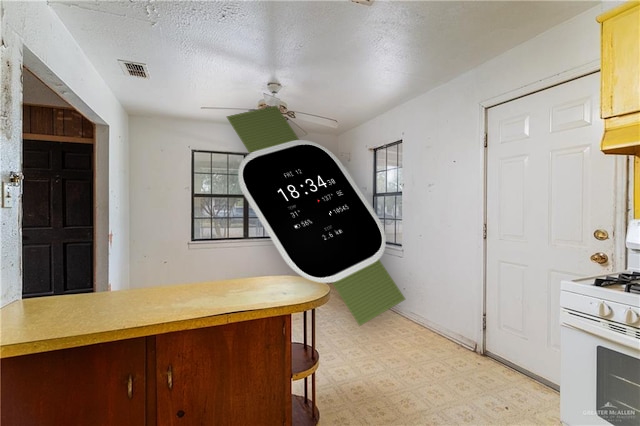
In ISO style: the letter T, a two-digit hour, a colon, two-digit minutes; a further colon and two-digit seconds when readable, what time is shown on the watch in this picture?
T18:34:30
